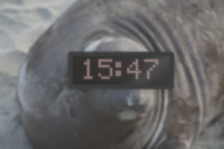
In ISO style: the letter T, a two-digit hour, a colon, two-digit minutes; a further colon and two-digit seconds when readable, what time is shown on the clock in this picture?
T15:47
